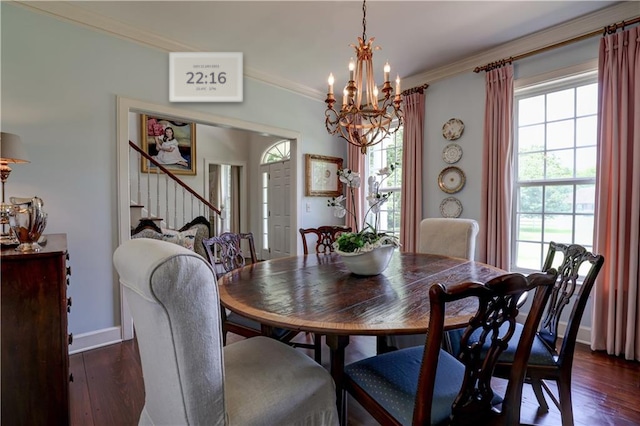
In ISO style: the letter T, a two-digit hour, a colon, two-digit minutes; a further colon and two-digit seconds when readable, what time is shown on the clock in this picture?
T22:16
